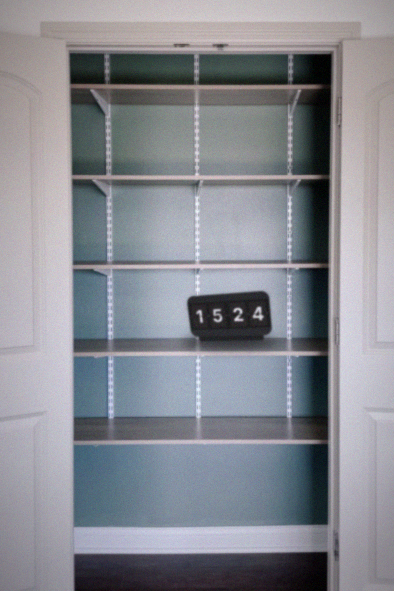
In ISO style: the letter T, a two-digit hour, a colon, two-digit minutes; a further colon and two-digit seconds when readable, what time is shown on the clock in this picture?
T15:24
